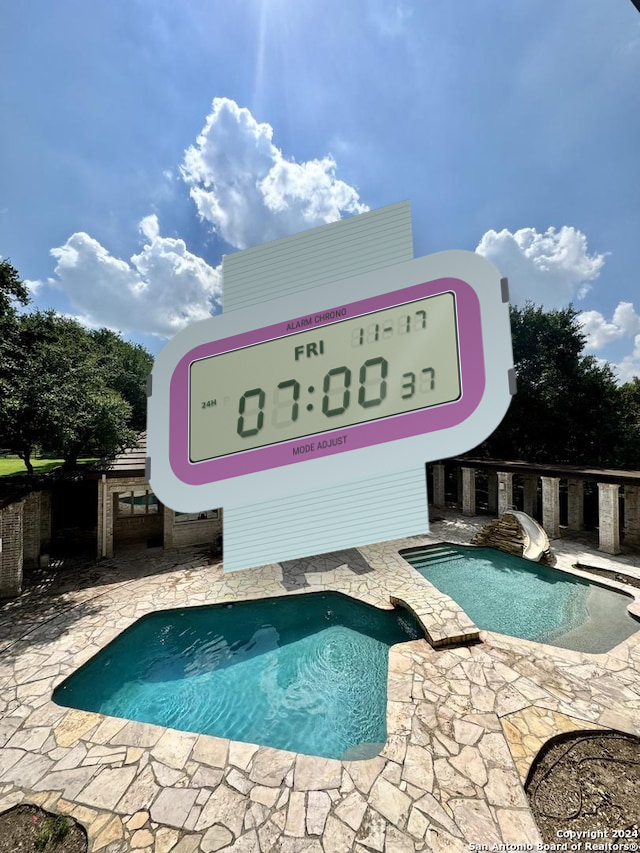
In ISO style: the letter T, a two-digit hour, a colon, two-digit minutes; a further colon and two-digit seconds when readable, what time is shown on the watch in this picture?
T07:00:37
